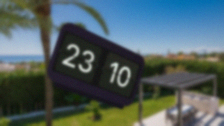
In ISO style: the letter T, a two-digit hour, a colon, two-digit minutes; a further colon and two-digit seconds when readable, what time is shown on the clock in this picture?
T23:10
